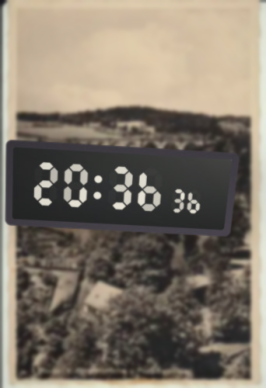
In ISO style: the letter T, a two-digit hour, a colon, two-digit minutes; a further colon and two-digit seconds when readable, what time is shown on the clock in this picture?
T20:36:36
